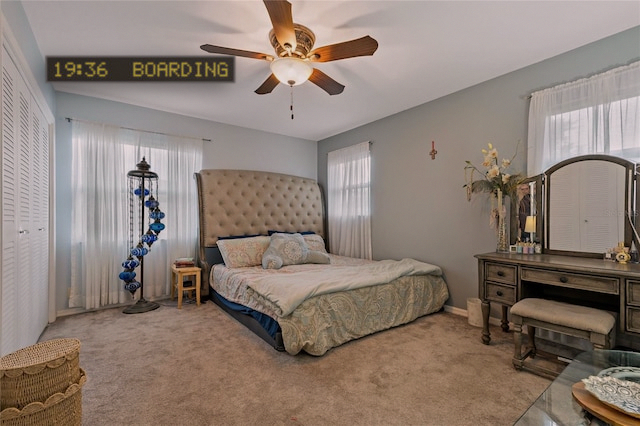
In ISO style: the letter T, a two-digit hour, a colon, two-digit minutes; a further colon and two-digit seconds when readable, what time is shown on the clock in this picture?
T19:36
